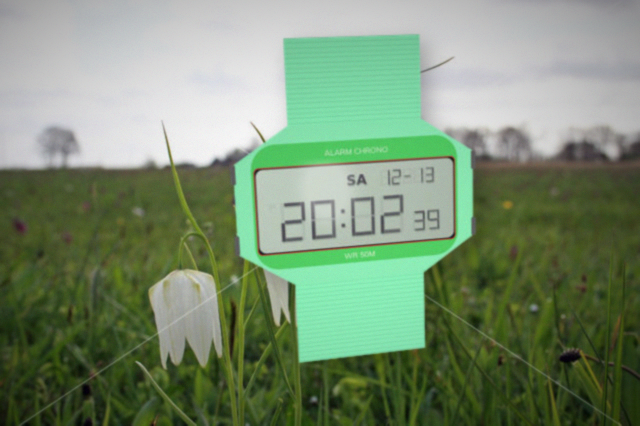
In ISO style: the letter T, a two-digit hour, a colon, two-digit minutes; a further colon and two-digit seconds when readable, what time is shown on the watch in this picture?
T20:02:39
